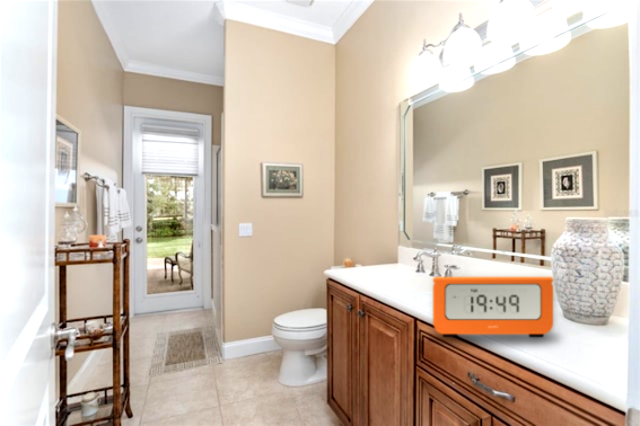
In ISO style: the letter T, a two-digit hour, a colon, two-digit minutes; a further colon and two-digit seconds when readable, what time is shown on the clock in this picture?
T19:49
